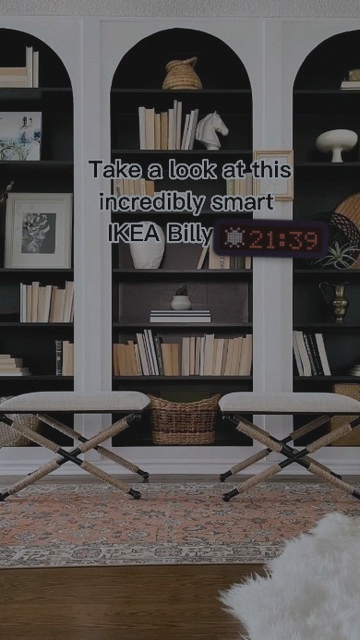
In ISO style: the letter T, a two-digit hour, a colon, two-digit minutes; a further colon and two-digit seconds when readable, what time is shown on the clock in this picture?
T21:39
